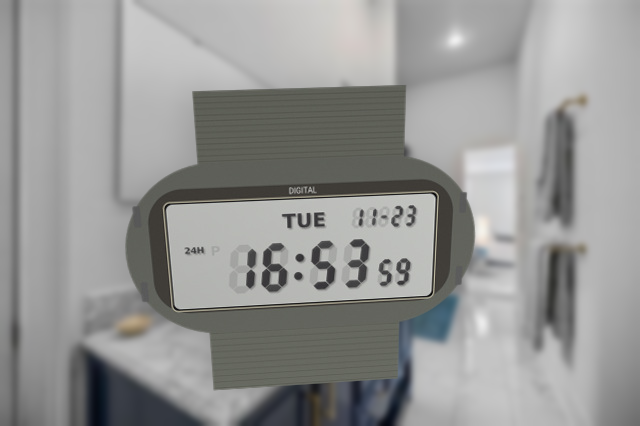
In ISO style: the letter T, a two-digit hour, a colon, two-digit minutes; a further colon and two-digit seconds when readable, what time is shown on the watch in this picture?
T16:53:59
